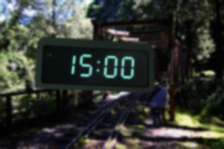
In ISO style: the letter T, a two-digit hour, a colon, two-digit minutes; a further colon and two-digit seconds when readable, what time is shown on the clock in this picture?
T15:00
